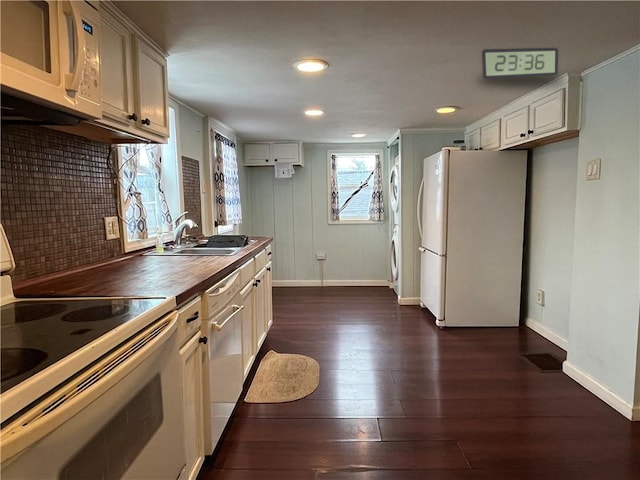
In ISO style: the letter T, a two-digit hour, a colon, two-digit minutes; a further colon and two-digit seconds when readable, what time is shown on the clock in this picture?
T23:36
